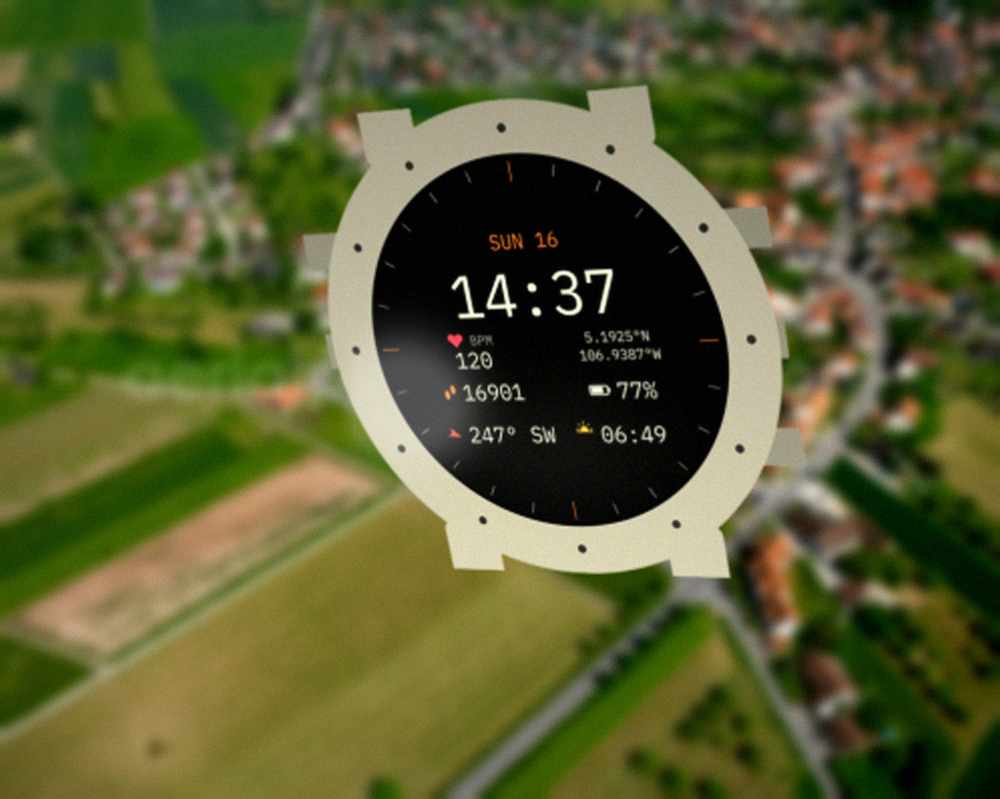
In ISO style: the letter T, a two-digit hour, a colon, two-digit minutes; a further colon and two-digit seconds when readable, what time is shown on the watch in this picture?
T14:37
